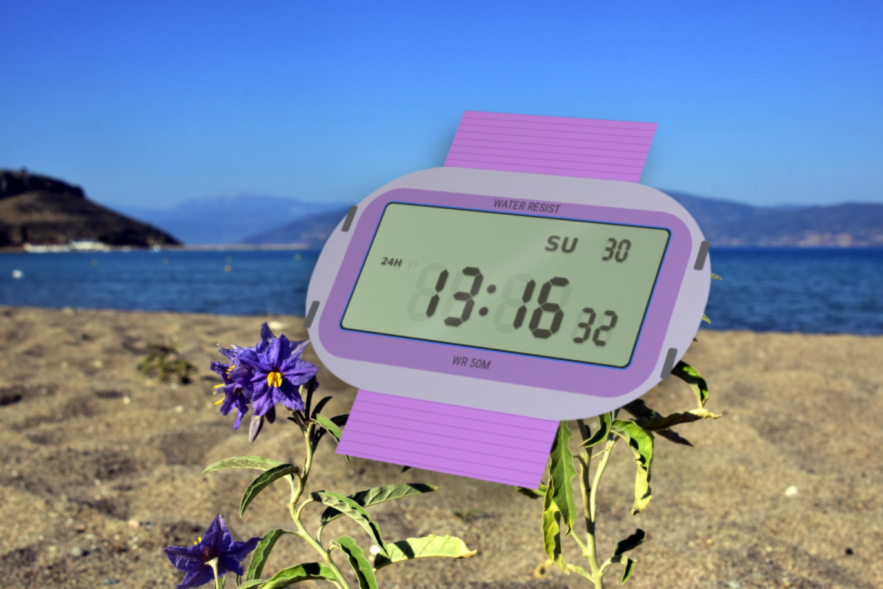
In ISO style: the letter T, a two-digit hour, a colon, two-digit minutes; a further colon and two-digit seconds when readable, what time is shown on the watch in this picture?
T13:16:32
